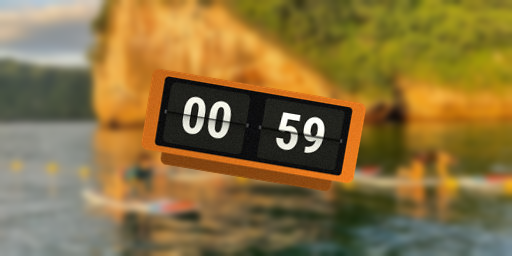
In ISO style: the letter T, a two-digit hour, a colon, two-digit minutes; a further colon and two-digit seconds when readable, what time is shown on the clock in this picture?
T00:59
